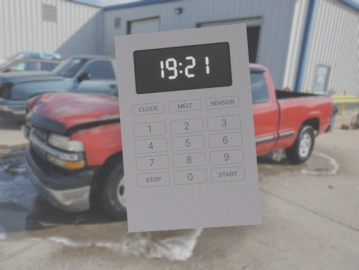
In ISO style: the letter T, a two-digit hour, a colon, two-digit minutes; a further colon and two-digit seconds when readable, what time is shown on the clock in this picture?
T19:21
